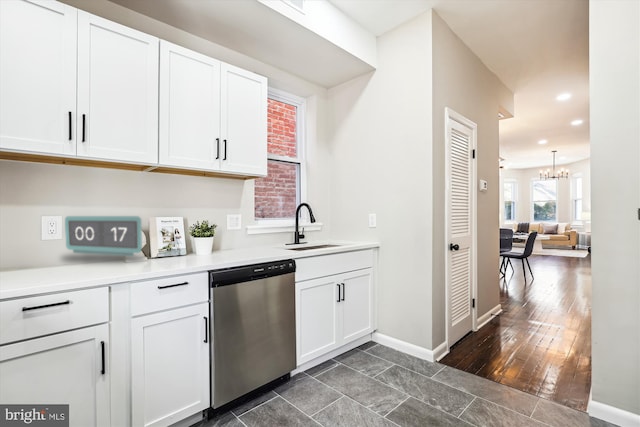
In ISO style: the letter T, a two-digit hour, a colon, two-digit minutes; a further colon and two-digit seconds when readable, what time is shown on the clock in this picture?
T00:17
